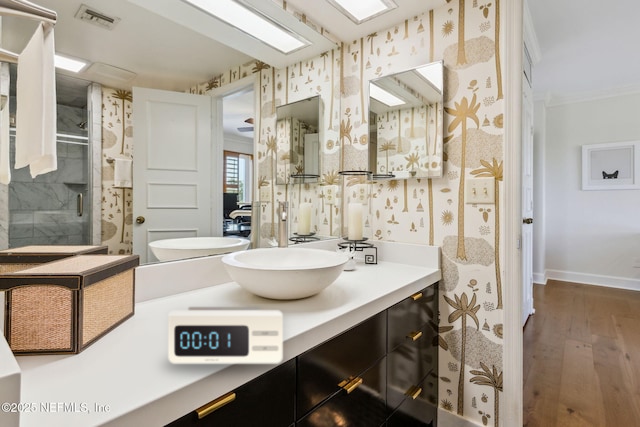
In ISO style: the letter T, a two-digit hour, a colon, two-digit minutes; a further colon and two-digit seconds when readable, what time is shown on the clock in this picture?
T00:01
